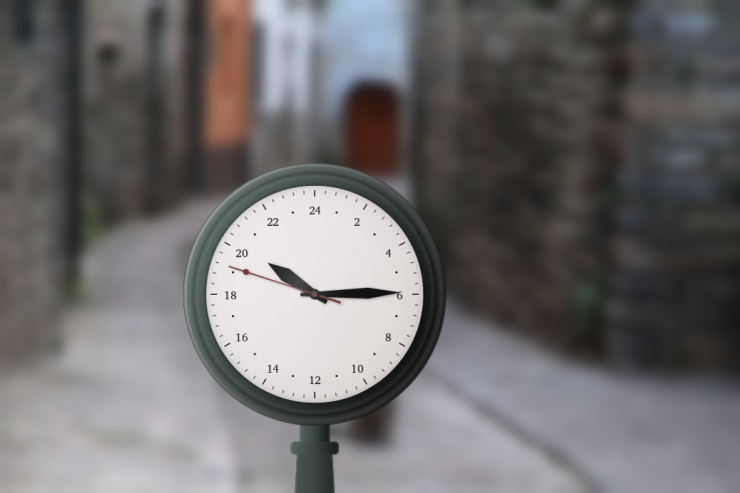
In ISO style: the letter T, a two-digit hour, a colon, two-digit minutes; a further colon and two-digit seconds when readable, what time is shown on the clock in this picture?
T20:14:48
